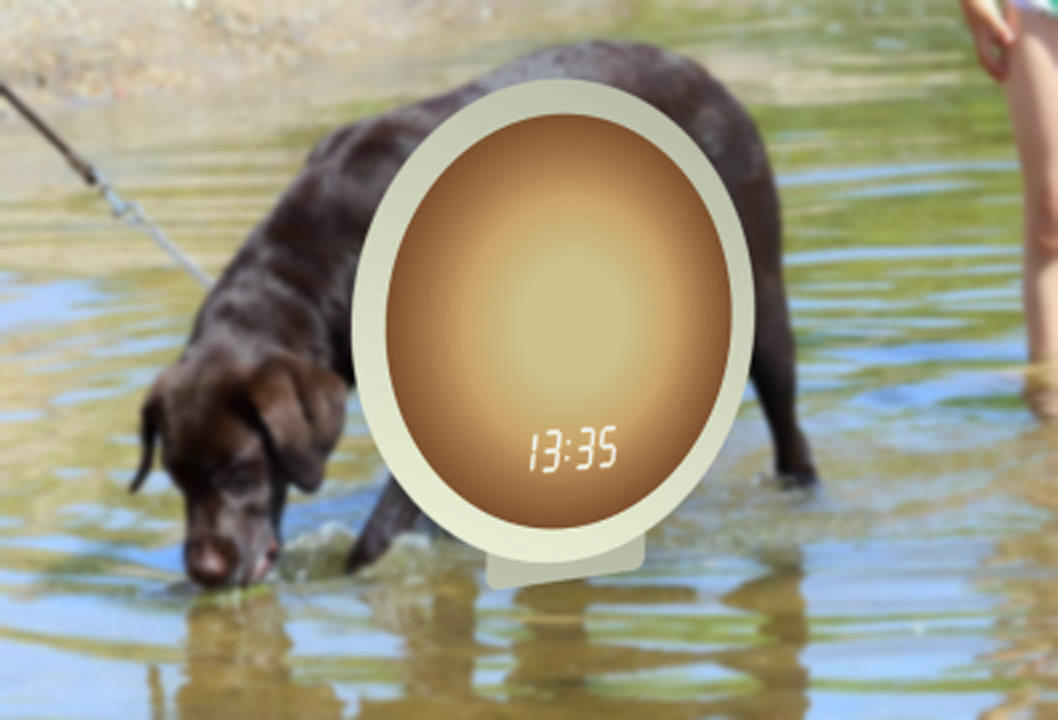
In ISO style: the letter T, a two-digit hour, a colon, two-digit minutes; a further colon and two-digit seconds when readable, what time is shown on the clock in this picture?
T13:35
